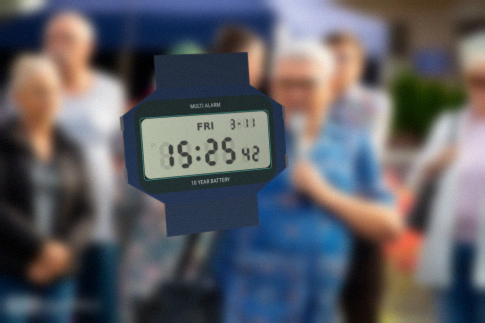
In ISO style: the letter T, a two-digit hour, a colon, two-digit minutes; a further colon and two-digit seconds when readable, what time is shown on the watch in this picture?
T15:25:42
